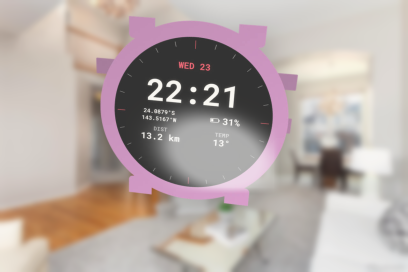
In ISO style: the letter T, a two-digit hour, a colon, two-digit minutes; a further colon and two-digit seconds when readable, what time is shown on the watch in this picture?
T22:21
